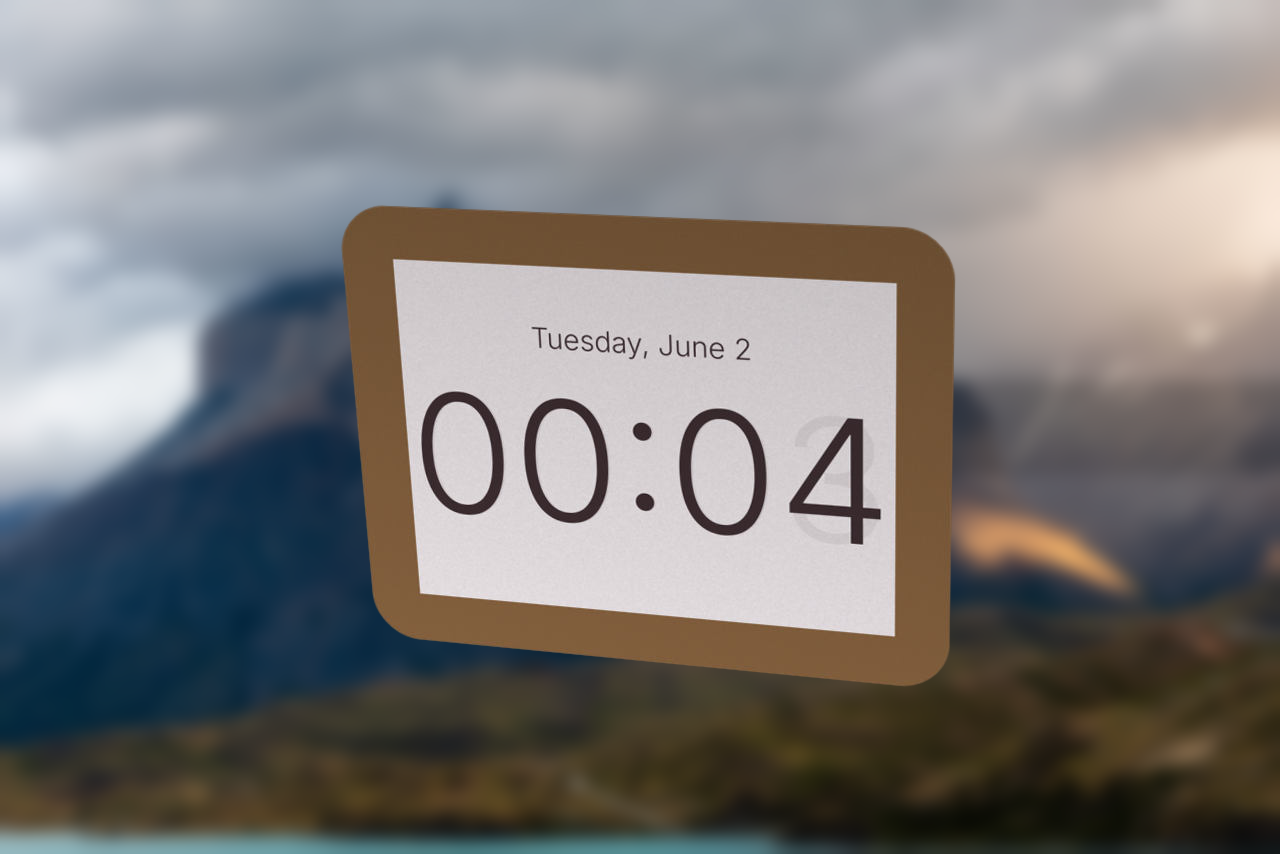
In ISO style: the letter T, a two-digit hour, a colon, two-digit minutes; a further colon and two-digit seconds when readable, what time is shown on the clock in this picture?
T00:04
